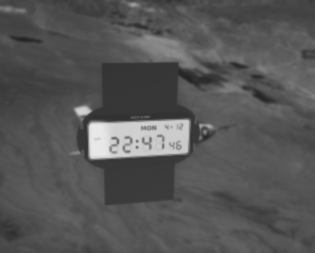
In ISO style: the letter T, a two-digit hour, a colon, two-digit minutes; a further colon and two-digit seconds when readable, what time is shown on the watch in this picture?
T22:47:46
